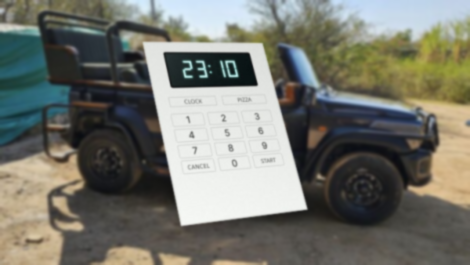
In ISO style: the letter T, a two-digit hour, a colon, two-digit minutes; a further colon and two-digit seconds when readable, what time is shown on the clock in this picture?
T23:10
